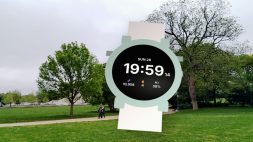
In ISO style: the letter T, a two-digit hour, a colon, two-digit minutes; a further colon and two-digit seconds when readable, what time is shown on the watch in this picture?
T19:59
